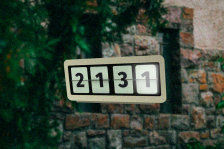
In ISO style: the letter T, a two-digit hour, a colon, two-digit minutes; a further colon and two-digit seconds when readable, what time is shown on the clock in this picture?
T21:31
